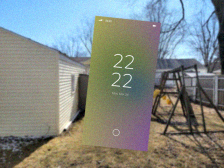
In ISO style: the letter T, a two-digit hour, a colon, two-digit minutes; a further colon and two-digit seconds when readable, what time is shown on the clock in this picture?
T22:22
